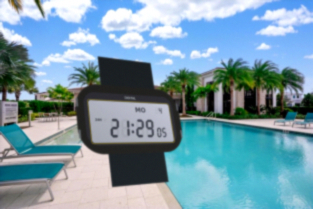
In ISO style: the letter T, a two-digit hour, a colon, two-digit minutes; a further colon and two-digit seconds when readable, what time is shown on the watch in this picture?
T21:29
